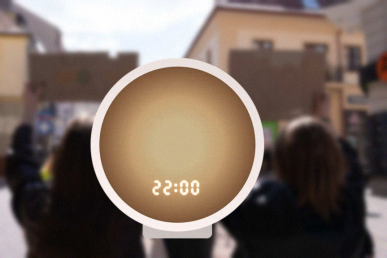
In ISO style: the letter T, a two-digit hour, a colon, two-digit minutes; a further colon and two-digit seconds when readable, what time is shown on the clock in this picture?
T22:00
